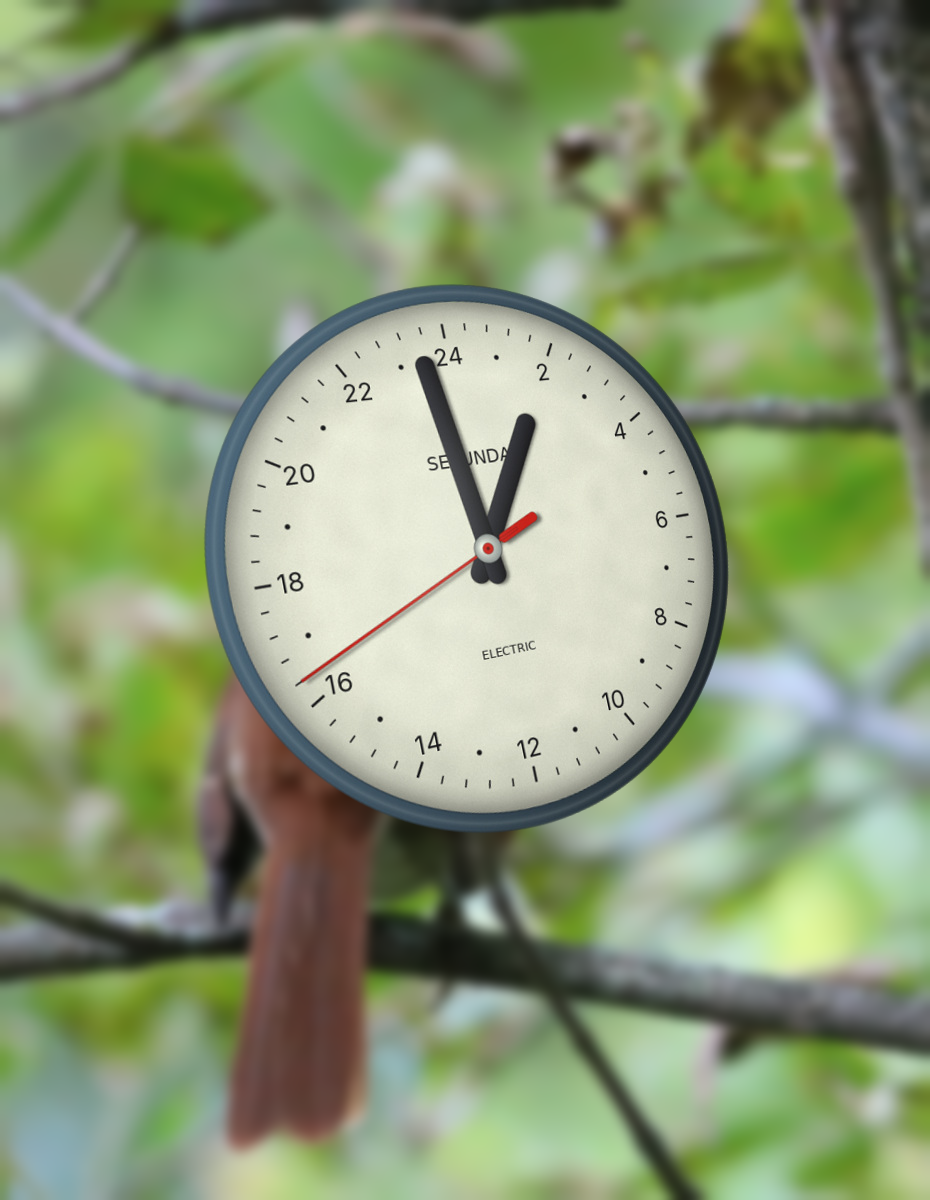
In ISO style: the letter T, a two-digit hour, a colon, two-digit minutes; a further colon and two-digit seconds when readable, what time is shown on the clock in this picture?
T01:58:41
